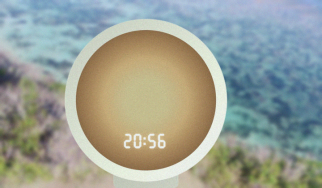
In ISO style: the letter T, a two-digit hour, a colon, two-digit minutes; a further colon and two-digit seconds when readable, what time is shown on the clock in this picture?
T20:56
